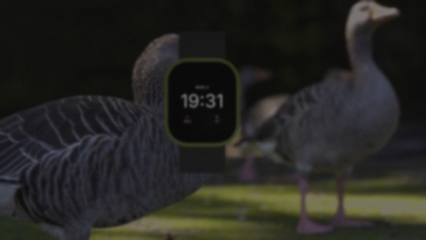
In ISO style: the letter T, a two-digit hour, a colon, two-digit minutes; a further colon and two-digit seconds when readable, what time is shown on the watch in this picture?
T19:31
